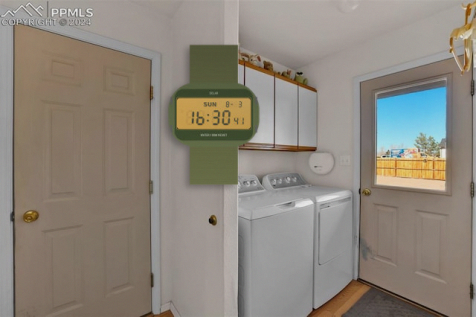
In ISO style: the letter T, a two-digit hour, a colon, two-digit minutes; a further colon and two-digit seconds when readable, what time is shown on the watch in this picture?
T16:30:41
